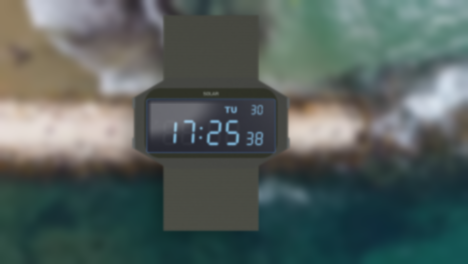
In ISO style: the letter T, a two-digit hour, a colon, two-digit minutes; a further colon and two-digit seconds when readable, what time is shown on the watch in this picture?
T17:25:38
